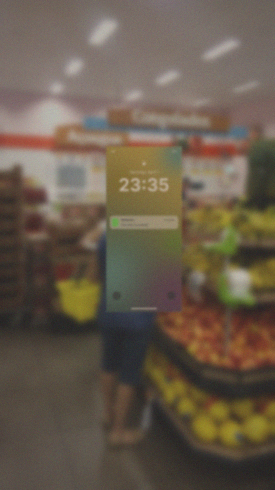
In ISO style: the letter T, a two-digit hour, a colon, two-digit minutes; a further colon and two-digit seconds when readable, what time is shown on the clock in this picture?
T23:35
